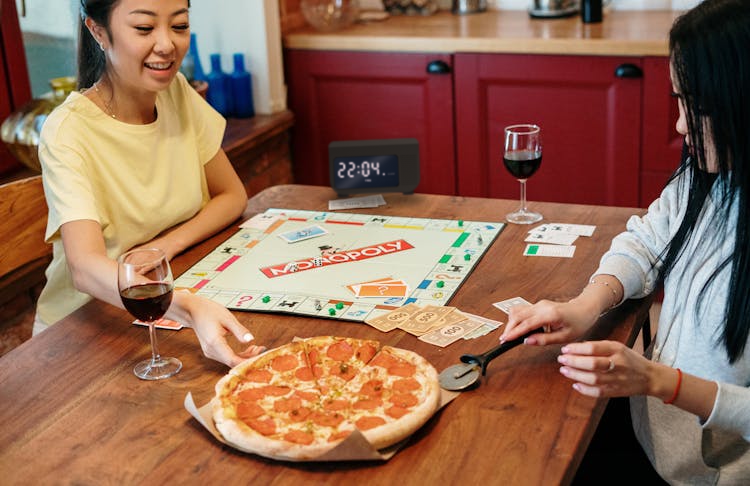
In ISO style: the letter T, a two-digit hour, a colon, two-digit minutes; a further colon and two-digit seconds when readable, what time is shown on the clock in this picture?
T22:04
